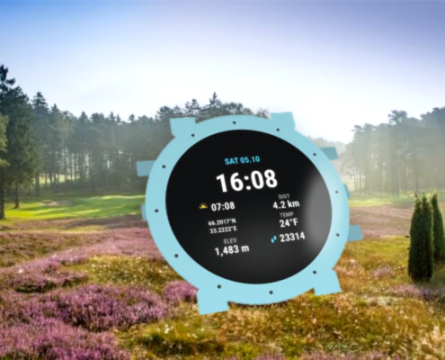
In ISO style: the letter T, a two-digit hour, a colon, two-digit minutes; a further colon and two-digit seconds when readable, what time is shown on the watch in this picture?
T16:08
